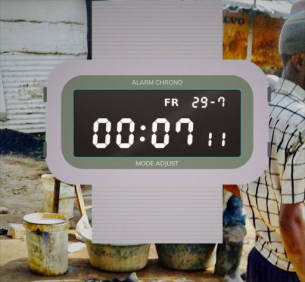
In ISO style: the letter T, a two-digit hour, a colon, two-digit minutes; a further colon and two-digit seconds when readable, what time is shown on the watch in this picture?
T00:07:11
